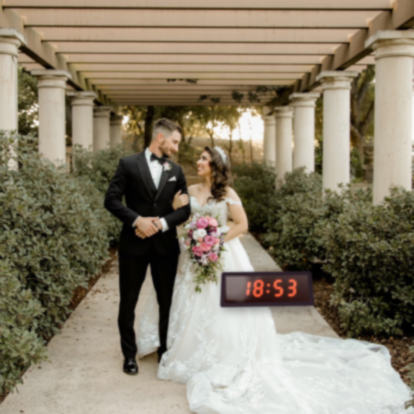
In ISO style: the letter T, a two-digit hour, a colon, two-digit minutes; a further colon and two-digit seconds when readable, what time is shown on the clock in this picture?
T18:53
